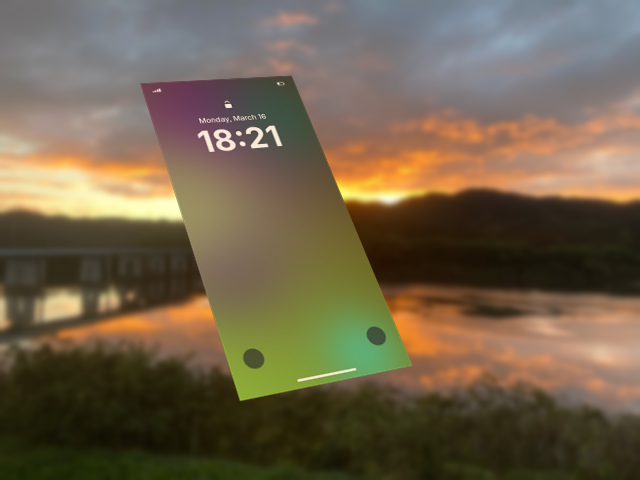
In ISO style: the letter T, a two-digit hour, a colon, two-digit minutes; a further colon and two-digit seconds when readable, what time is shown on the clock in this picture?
T18:21
